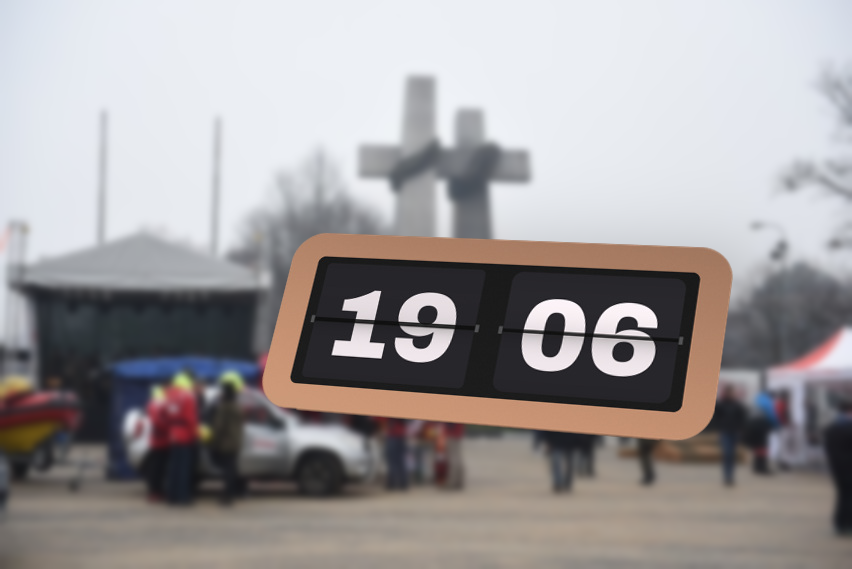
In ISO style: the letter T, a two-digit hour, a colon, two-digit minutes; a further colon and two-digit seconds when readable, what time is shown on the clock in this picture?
T19:06
